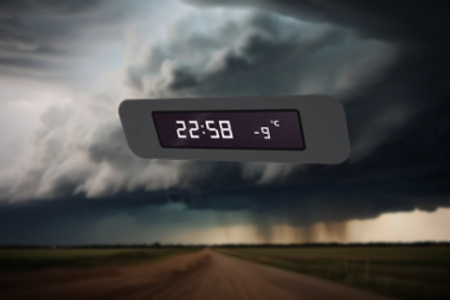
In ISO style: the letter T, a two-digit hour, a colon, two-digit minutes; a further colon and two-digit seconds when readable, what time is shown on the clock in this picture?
T22:58
